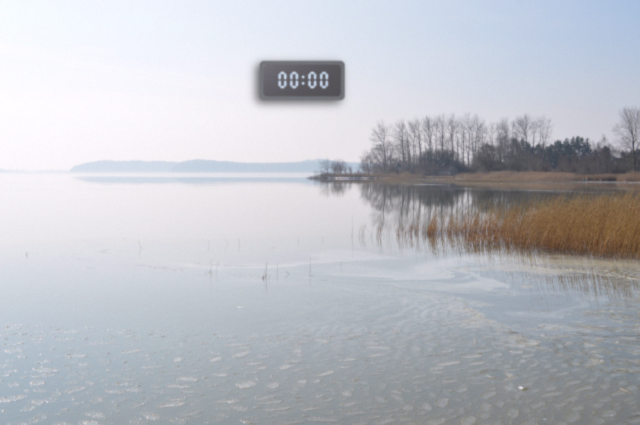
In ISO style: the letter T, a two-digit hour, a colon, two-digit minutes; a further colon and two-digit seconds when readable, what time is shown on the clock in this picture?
T00:00
